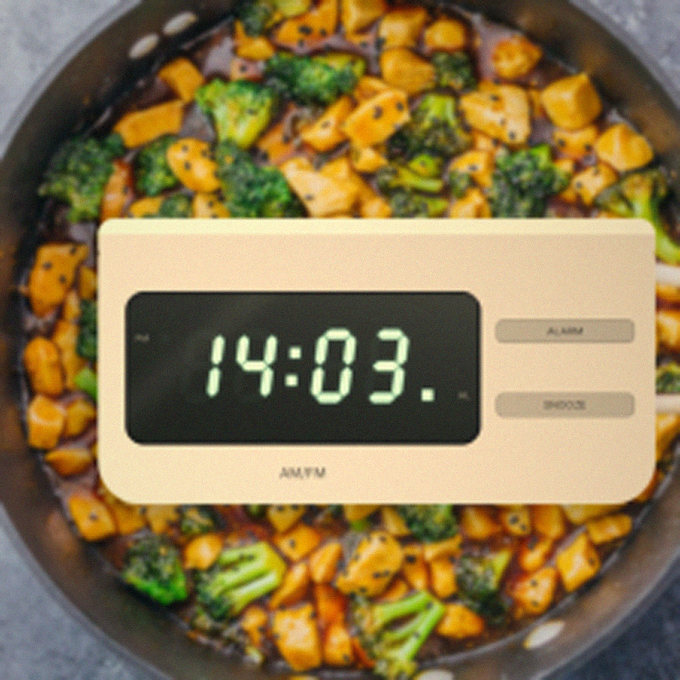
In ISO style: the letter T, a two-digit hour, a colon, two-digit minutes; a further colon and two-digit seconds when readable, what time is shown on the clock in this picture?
T14:03
